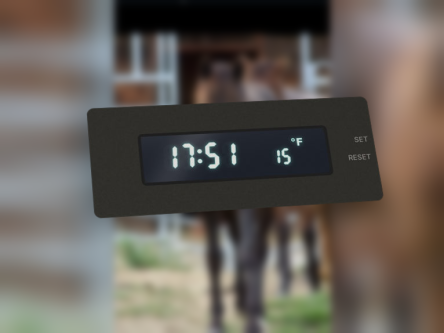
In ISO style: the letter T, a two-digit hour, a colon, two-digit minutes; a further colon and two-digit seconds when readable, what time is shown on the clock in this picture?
T17:51
